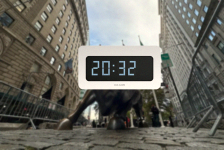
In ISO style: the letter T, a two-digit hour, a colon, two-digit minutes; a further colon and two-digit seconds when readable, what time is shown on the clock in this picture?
T20:32
